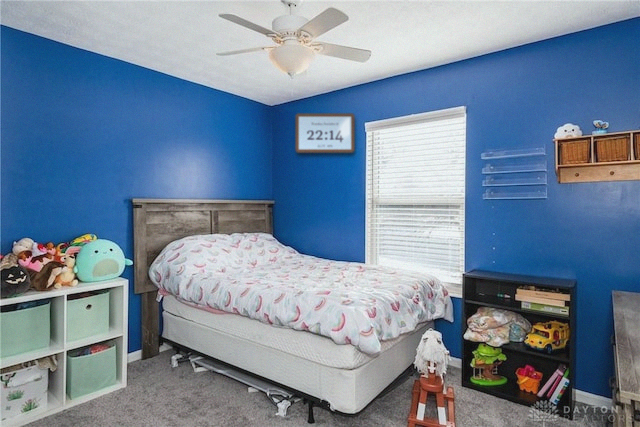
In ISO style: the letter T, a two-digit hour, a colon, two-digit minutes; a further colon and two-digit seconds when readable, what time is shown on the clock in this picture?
T22:14
